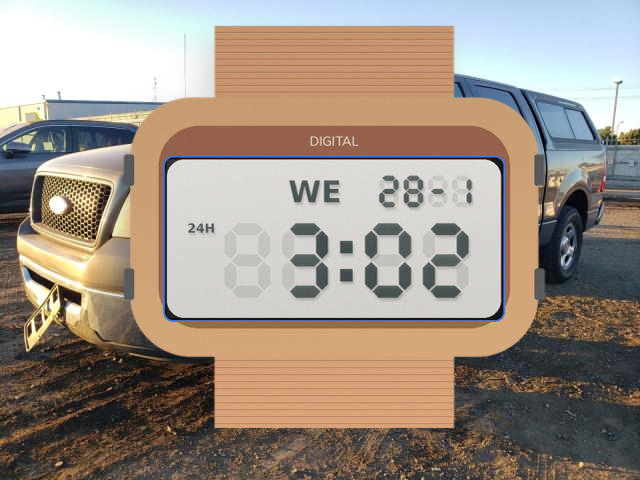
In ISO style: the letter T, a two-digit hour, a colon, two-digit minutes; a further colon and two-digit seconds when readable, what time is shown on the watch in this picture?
T03:02
